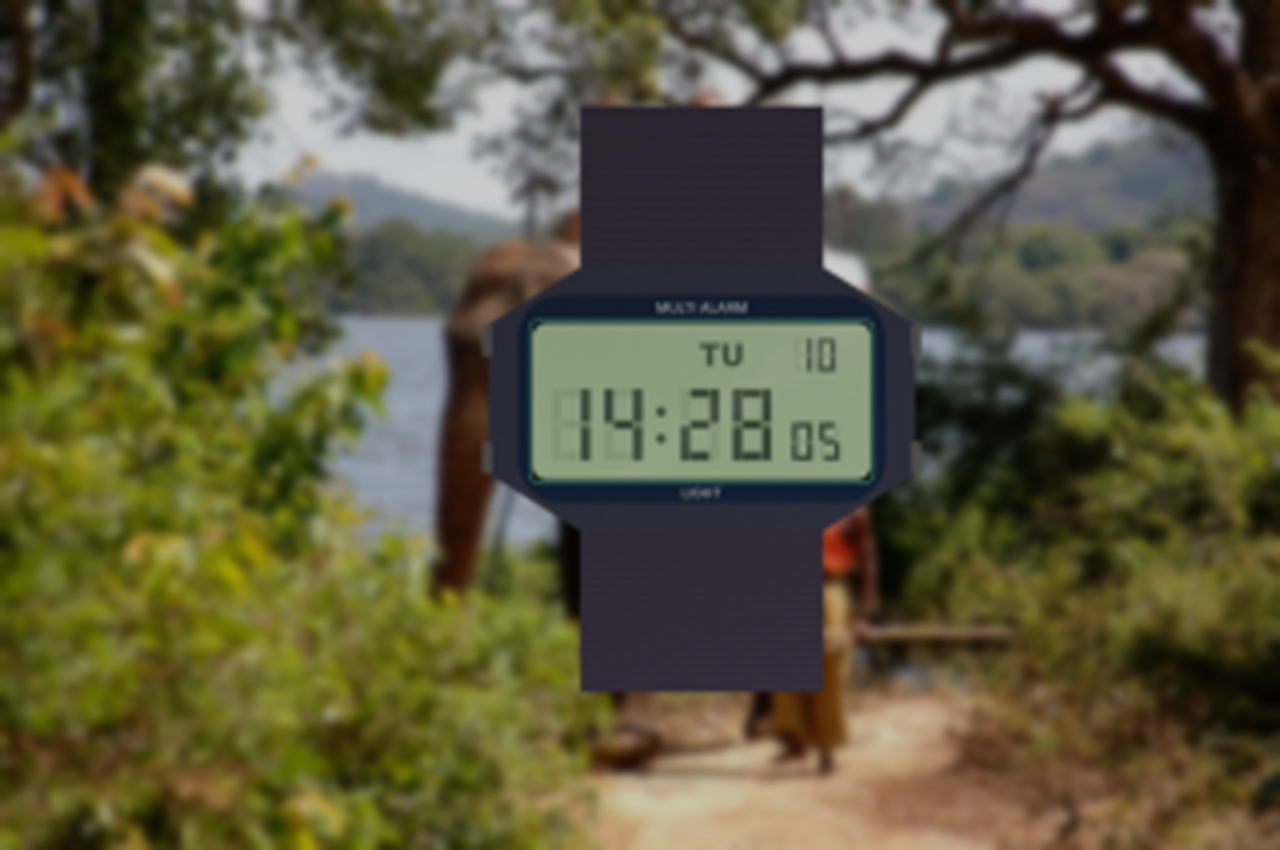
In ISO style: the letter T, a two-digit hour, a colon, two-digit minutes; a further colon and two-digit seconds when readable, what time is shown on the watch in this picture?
T14:28:05
